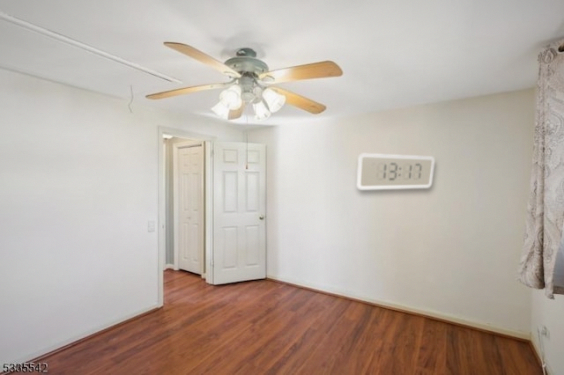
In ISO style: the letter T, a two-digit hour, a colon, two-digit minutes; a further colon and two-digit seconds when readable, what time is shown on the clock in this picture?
T13:17
